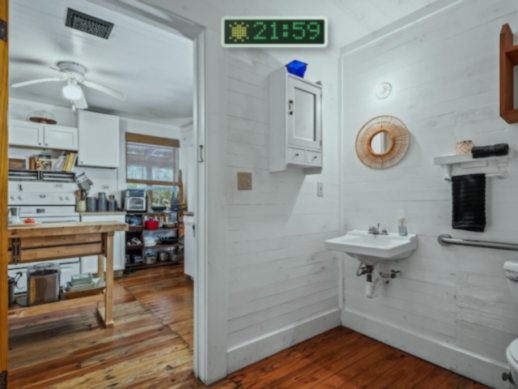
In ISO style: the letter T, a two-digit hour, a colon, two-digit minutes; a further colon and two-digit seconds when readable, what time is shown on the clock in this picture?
T21:59
